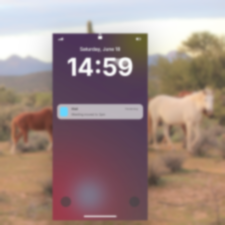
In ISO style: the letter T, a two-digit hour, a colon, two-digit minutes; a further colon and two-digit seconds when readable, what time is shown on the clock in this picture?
T14:59
